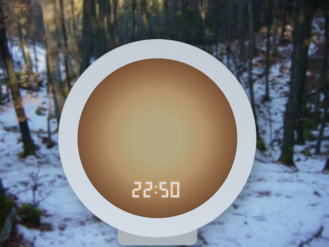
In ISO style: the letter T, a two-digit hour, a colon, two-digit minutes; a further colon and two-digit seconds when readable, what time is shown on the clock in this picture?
T22:50
